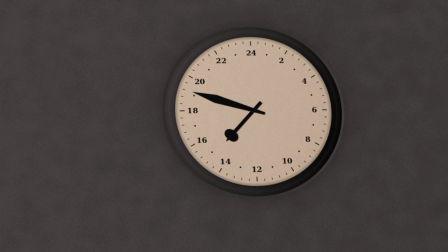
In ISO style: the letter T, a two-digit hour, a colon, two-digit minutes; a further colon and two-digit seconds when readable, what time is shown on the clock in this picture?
T14:48
